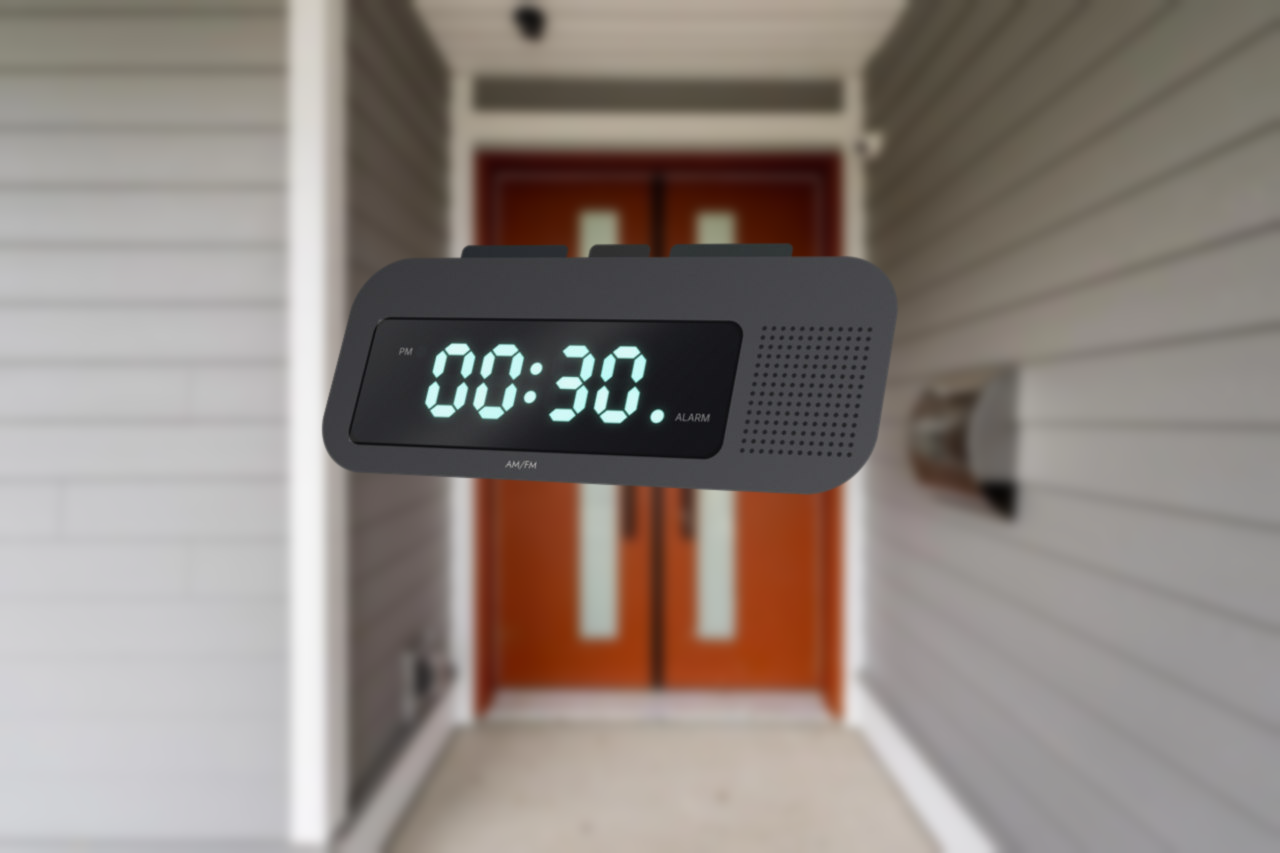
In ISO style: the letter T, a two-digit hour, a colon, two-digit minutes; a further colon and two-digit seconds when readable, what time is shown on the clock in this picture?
T00:30
